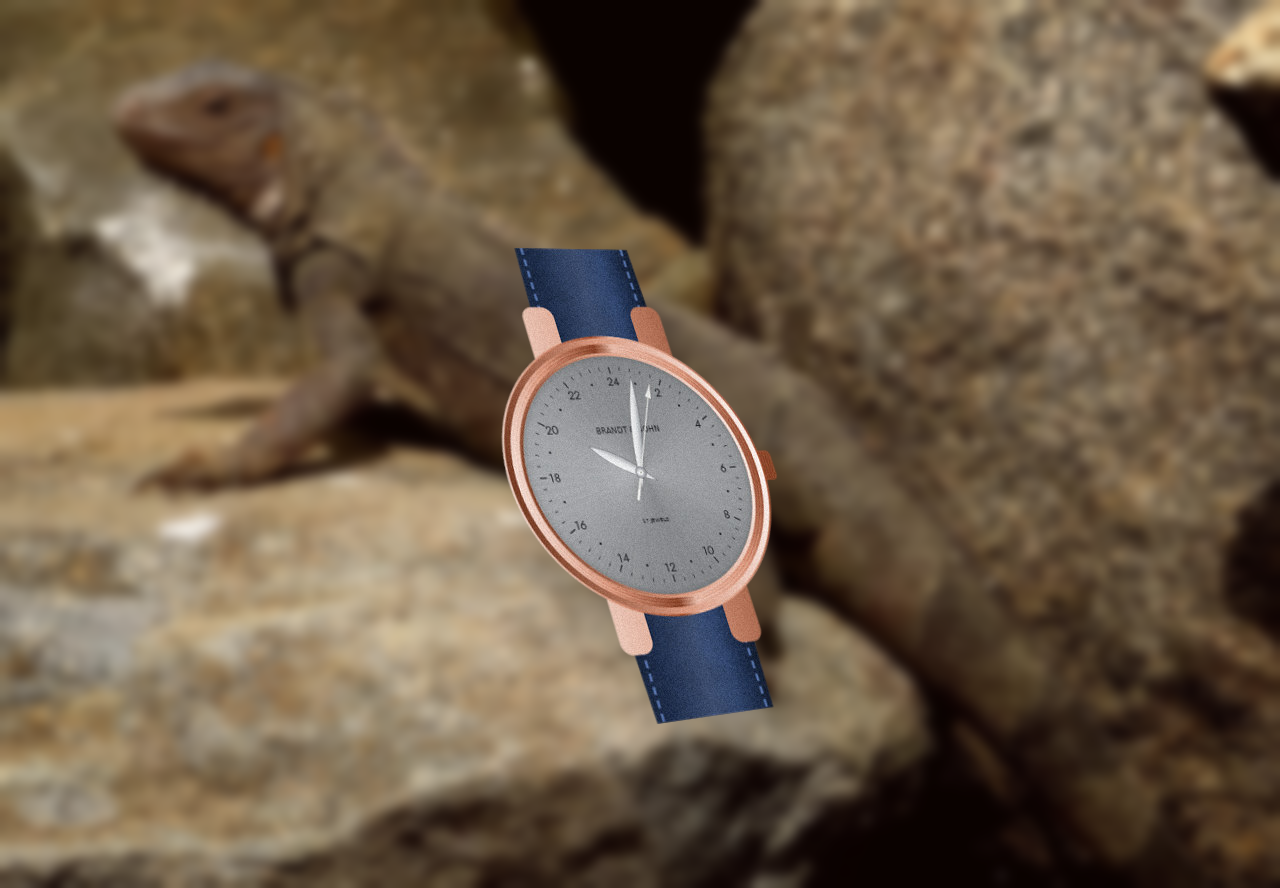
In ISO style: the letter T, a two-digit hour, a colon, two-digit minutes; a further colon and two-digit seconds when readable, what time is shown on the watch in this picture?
T20:02:04
